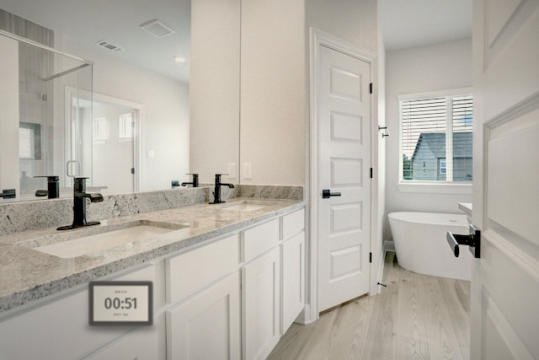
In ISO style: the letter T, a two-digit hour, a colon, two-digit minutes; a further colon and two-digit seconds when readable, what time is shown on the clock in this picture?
T00:51
